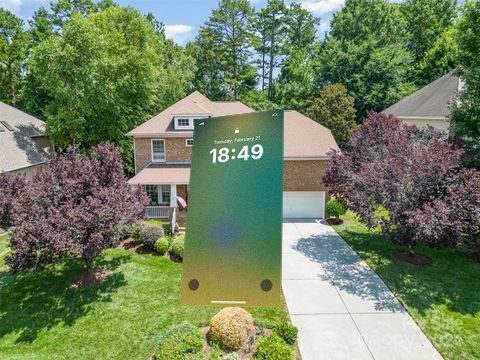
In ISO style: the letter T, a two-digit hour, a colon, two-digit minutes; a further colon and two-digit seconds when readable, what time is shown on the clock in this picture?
T18:49
